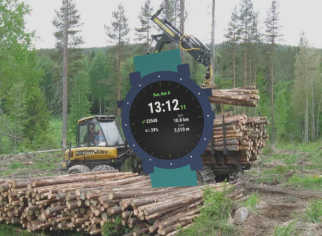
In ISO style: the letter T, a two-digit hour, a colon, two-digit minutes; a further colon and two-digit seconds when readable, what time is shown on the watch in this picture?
T13:12
